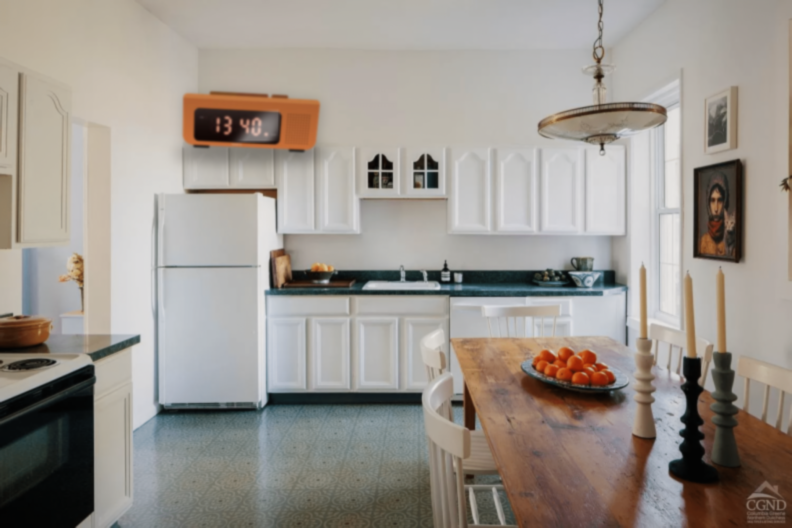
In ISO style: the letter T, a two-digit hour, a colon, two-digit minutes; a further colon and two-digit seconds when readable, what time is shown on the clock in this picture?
T13:40
